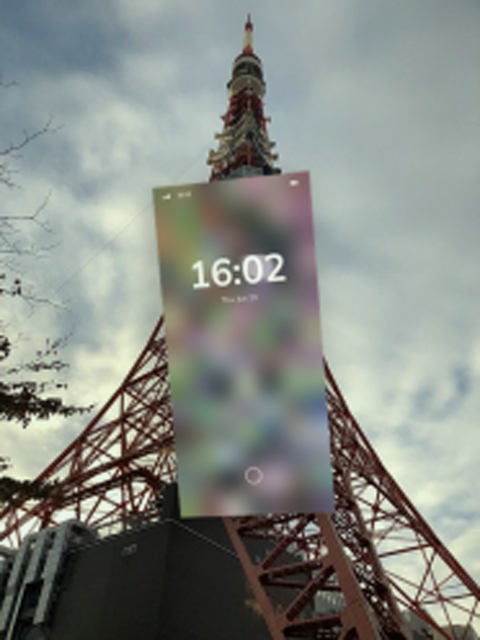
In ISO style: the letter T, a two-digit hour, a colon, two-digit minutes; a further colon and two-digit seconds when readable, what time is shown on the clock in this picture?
T16:02
